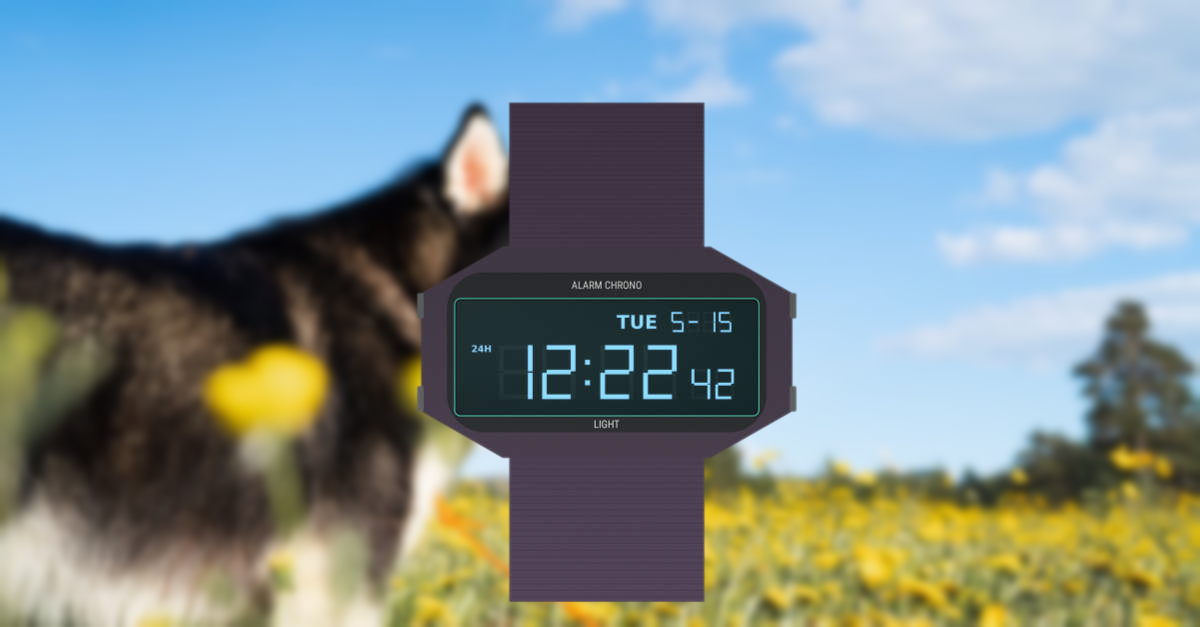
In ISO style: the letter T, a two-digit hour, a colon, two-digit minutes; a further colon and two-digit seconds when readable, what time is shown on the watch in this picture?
T12:22:42
